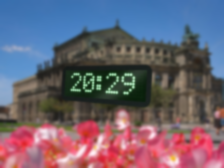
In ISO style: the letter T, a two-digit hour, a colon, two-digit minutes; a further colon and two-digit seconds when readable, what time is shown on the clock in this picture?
T20:29
